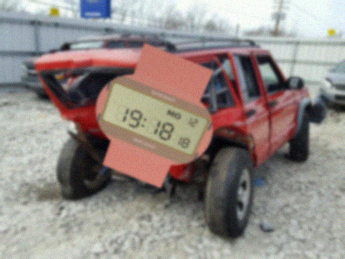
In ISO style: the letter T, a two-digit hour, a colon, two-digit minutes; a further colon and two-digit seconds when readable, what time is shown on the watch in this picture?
T19:18
